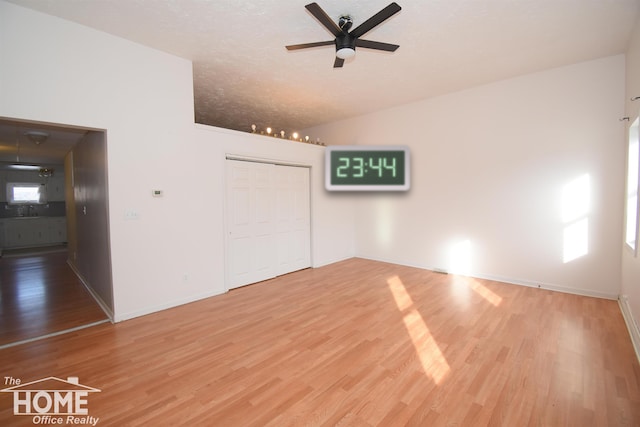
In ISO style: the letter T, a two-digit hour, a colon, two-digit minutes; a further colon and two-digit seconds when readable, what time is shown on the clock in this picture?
T23:44
